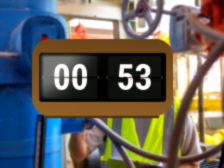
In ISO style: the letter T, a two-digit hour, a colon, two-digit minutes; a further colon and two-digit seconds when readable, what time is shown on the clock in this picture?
T00:53
